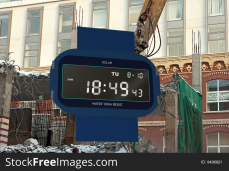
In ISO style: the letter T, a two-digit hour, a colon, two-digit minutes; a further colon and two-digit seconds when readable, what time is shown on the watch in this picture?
T18:49:43
